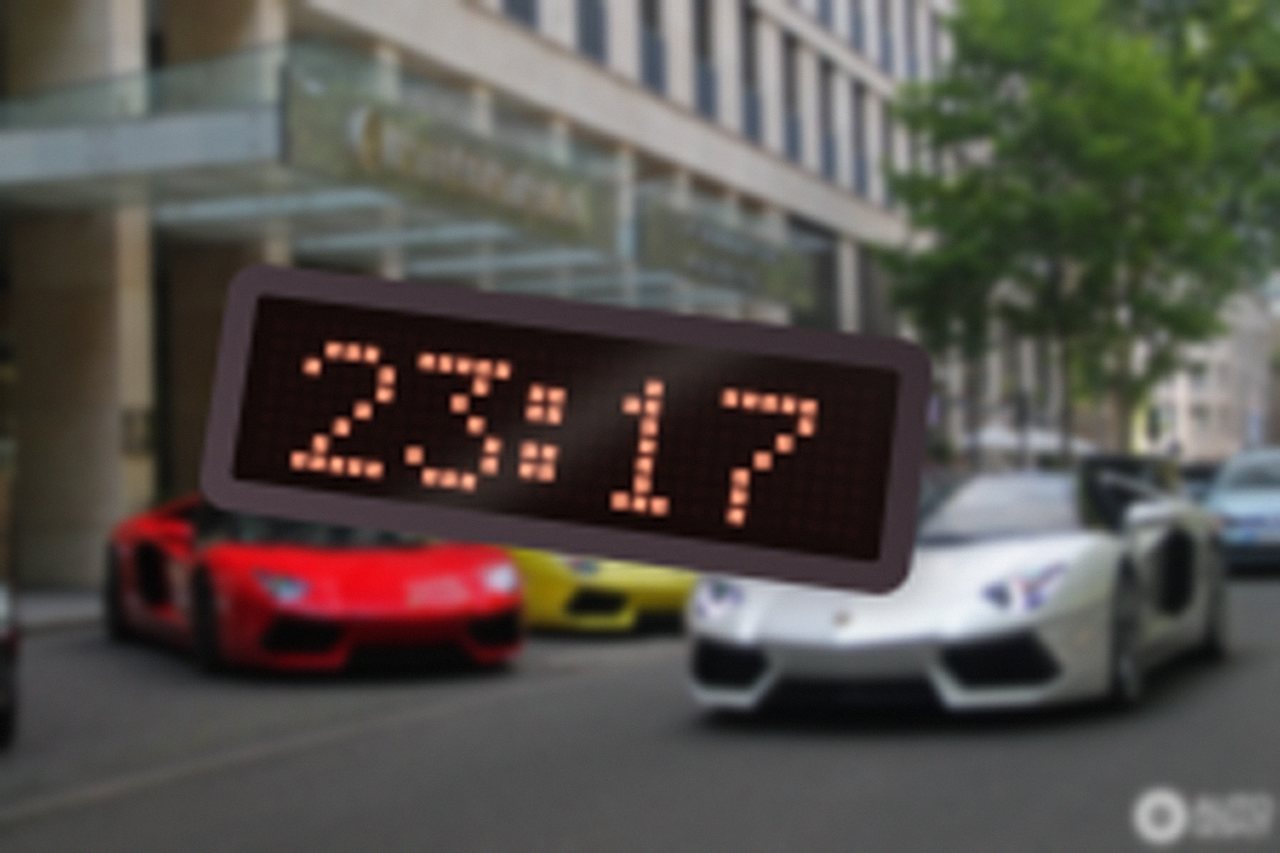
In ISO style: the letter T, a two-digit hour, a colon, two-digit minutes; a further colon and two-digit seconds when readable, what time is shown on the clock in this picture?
T23:17
